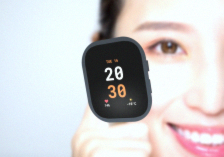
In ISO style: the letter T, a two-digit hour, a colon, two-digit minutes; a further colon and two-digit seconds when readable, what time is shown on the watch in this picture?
T20:30
